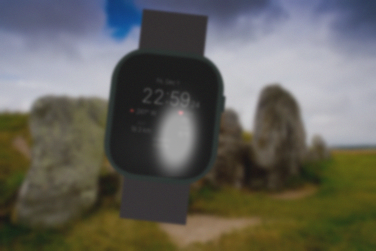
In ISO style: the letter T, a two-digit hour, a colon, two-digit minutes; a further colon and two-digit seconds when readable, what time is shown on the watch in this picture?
T22:59
